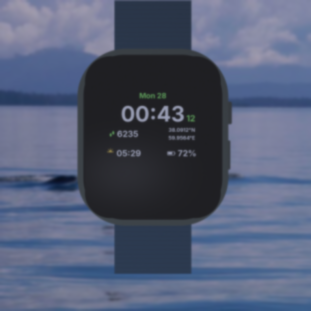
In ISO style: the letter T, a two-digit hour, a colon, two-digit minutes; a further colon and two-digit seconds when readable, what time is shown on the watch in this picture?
T00:43
